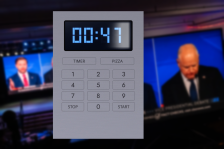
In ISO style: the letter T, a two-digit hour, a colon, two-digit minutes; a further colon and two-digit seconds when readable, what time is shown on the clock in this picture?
T00:47
